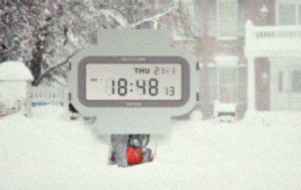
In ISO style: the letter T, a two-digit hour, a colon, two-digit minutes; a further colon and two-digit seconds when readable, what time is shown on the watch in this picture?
T18:48
